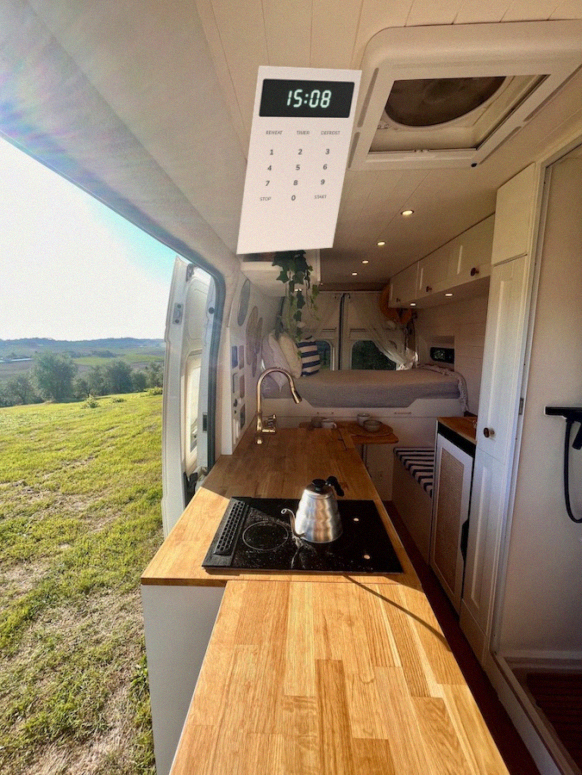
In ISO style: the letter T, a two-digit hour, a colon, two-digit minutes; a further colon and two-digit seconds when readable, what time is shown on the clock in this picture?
T15:08
